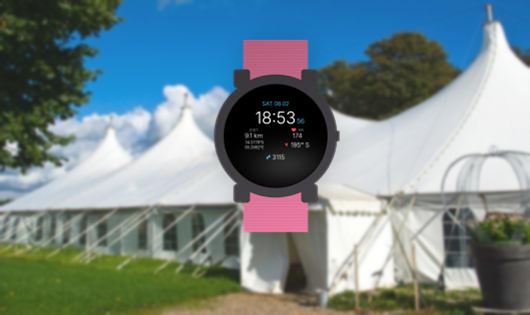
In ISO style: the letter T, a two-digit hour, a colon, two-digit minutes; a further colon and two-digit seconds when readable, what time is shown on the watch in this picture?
T18:53
